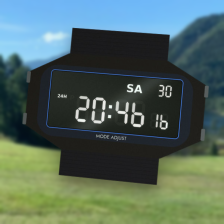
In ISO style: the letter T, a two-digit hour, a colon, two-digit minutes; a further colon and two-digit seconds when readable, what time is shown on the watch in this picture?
T20:46:16
